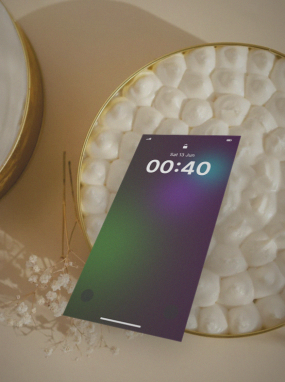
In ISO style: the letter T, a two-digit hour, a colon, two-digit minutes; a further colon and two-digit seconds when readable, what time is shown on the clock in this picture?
T00:40
